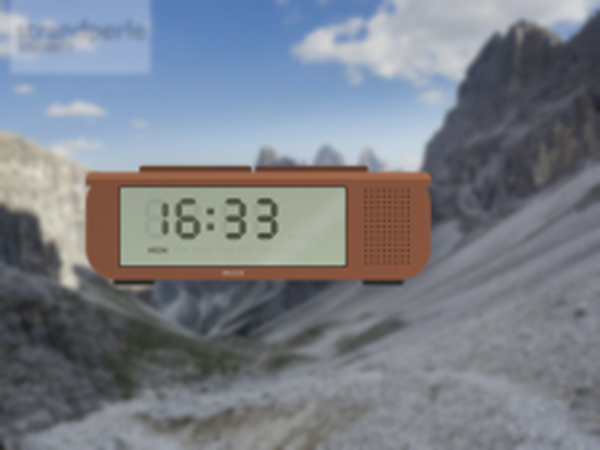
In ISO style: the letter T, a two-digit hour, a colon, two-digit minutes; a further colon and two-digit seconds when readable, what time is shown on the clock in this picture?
T16:33
